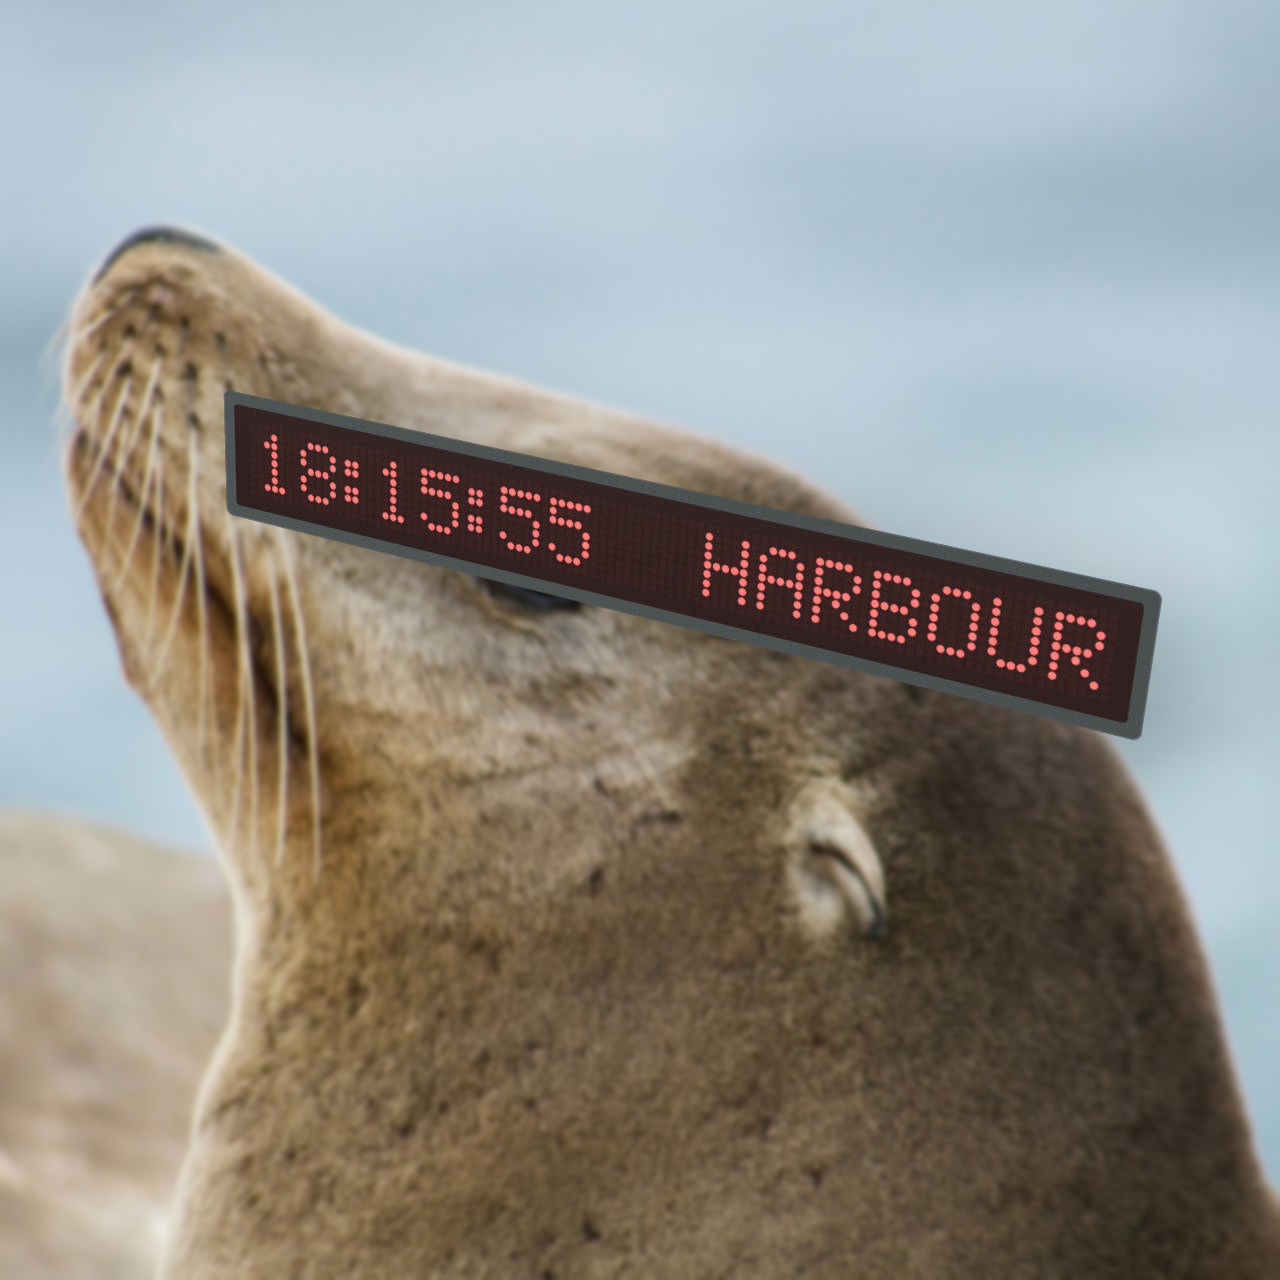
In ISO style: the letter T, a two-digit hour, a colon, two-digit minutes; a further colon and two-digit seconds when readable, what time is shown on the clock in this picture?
T18:15:55
